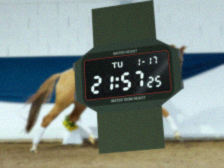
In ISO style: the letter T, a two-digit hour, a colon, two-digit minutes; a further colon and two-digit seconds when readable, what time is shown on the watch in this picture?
T21:57:25
